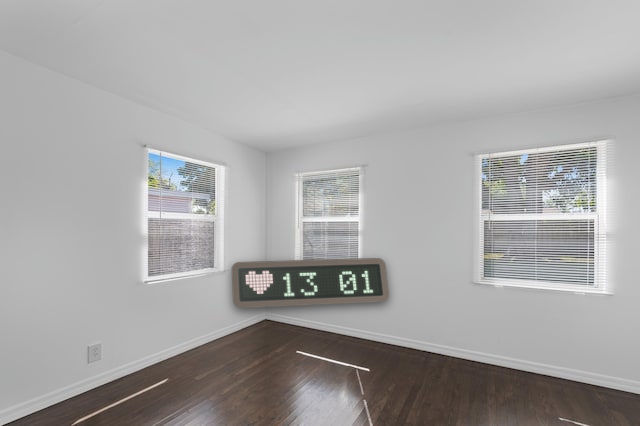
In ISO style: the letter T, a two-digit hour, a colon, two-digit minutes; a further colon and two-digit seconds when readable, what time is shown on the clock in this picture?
T13:01
